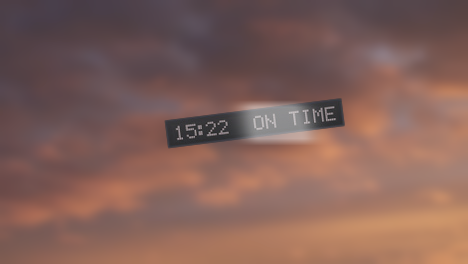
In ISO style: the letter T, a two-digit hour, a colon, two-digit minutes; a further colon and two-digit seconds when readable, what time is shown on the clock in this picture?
T15:22
